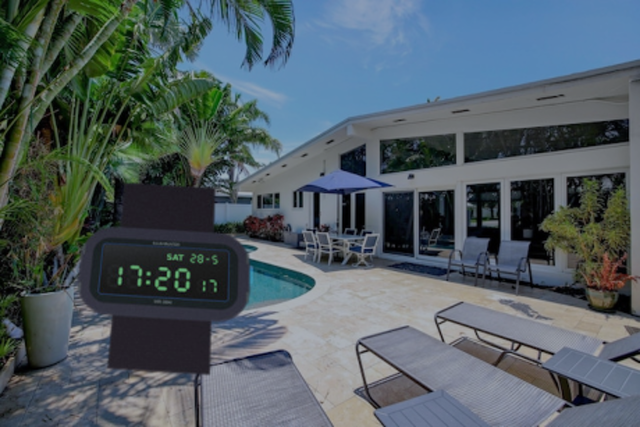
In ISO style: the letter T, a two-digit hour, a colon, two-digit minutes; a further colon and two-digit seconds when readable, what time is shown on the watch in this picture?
T17:20:17
